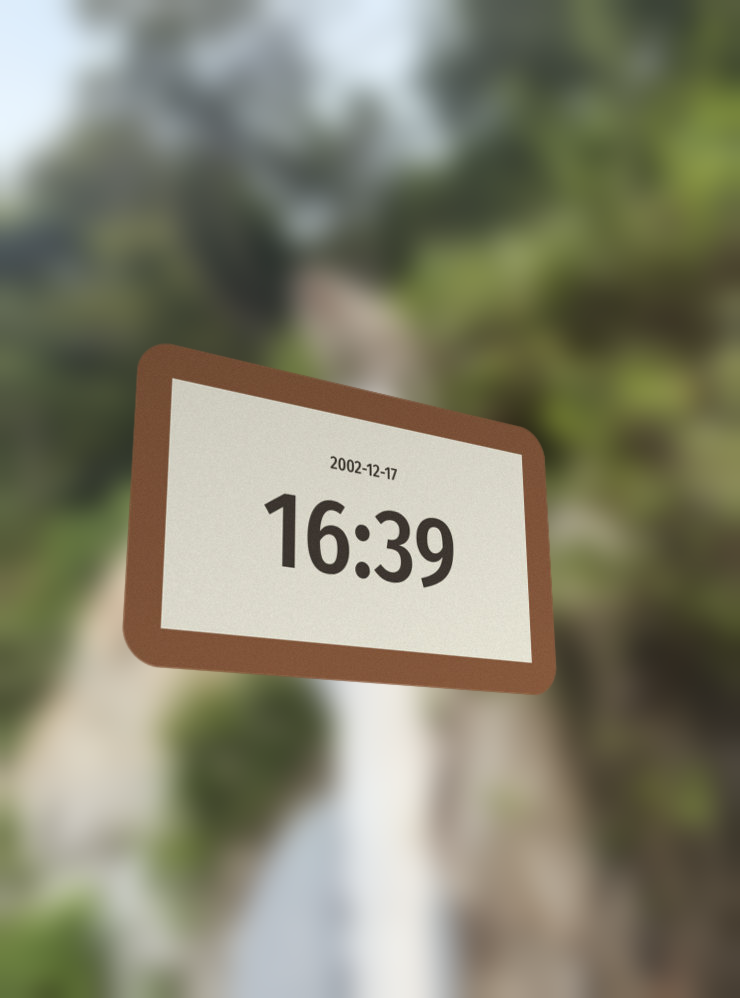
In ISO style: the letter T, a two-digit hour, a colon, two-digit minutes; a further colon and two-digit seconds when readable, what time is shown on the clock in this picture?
T16:39
